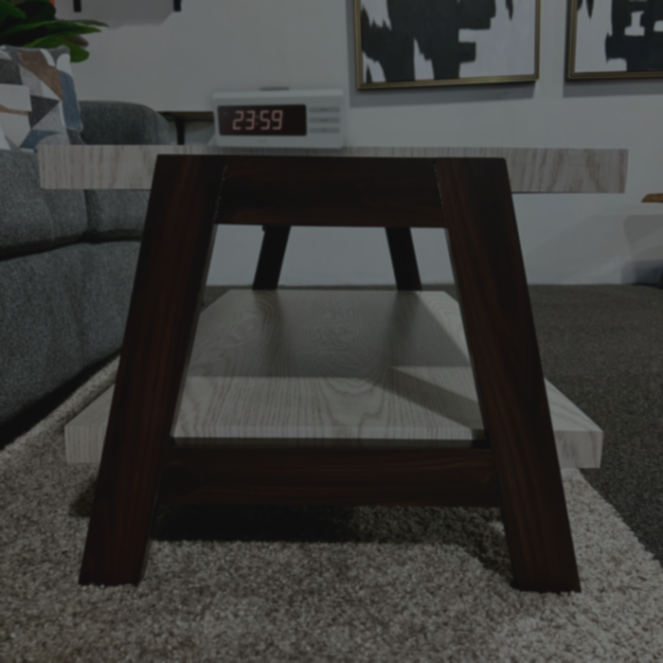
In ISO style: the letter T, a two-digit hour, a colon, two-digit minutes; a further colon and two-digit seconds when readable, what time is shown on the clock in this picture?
T23:59
